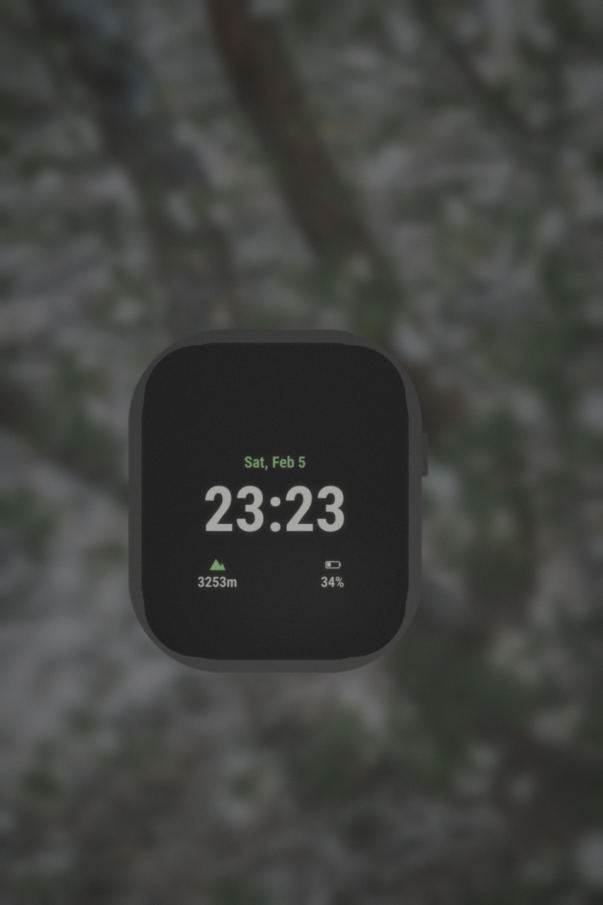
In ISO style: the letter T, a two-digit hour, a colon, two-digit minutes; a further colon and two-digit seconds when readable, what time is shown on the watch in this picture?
T23:23
